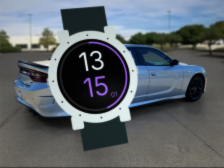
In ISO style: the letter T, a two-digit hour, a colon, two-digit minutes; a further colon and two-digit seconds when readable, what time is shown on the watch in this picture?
T13:15
